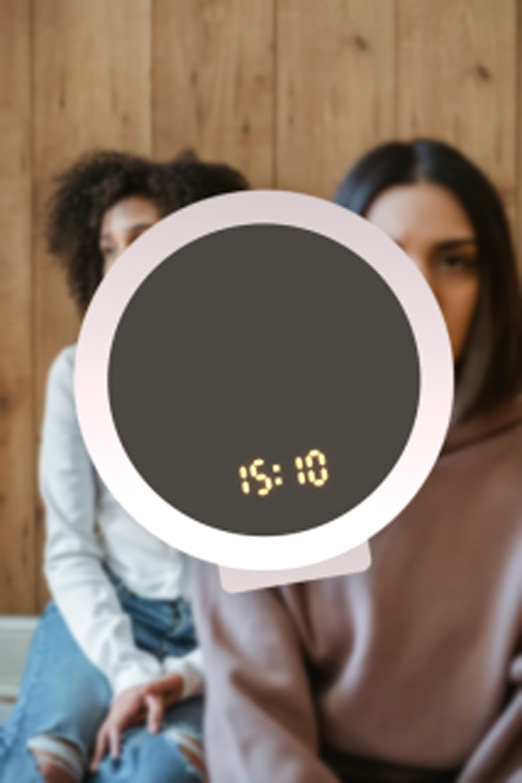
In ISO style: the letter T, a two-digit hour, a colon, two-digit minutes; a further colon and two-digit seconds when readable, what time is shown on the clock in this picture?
T15:10
